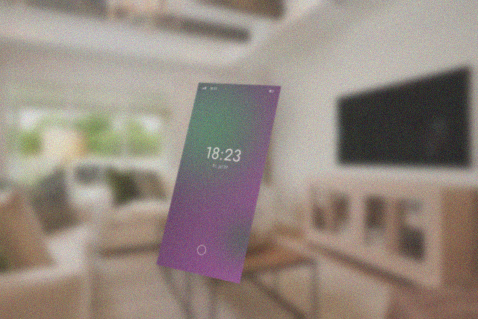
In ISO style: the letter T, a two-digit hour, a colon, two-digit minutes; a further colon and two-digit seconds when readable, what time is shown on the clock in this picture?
T18:23
